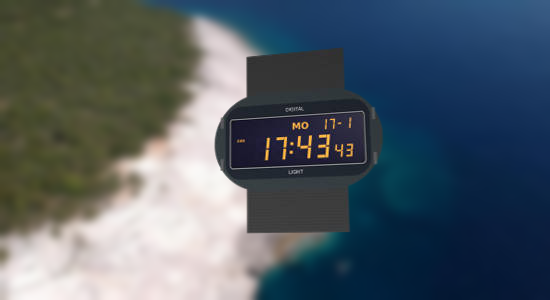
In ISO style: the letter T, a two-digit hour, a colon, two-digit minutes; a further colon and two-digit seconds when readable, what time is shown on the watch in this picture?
T17:43:43
